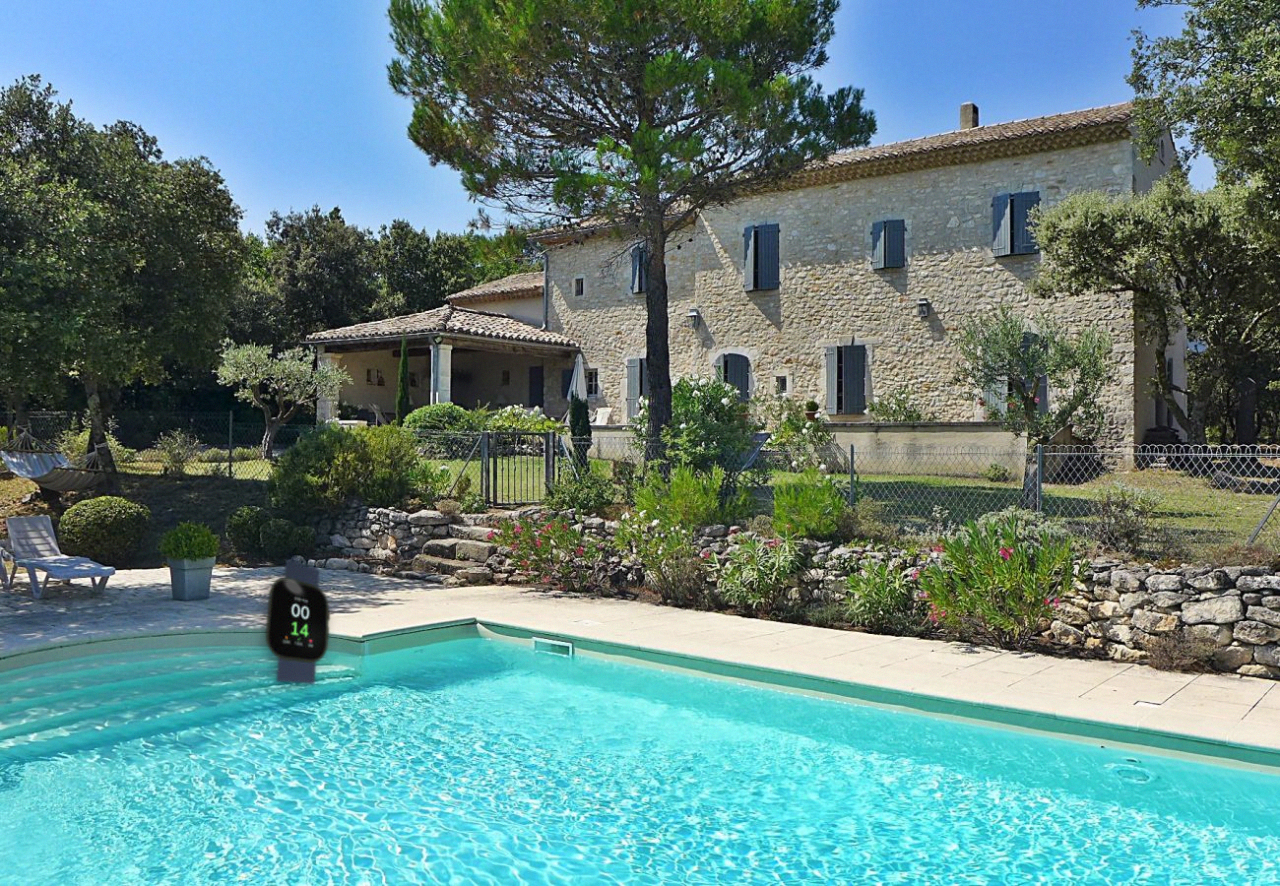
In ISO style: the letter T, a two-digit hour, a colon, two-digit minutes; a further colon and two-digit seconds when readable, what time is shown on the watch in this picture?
T00:14
